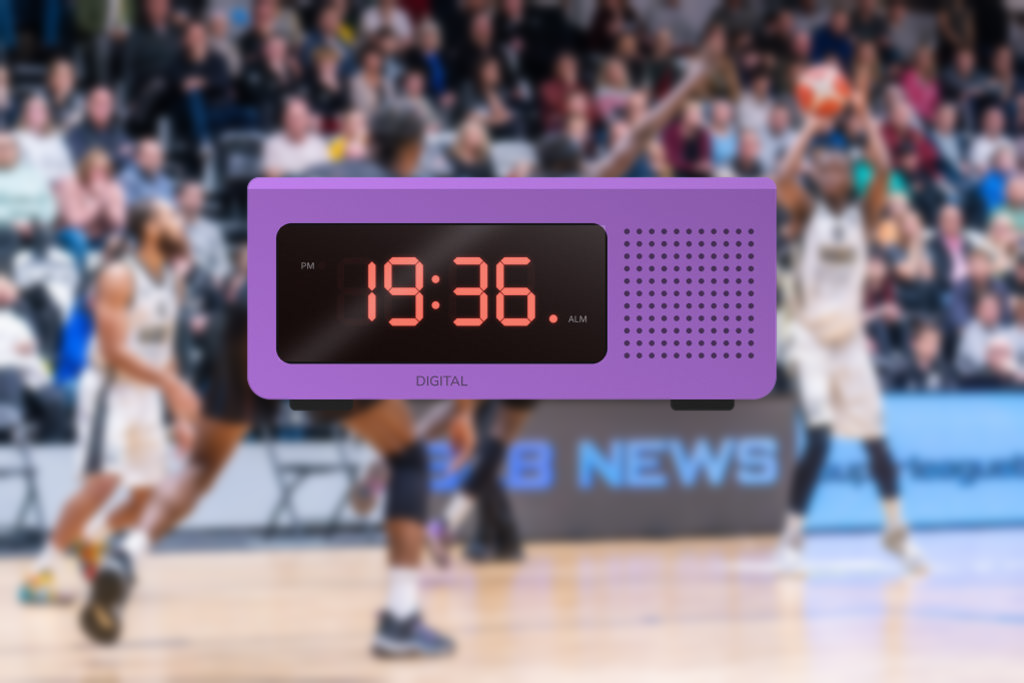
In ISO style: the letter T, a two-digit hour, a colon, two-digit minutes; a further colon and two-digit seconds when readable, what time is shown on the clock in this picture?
T19:36
